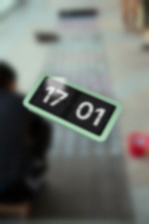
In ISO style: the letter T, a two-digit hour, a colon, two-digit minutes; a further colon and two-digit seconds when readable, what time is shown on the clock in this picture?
T17:01
